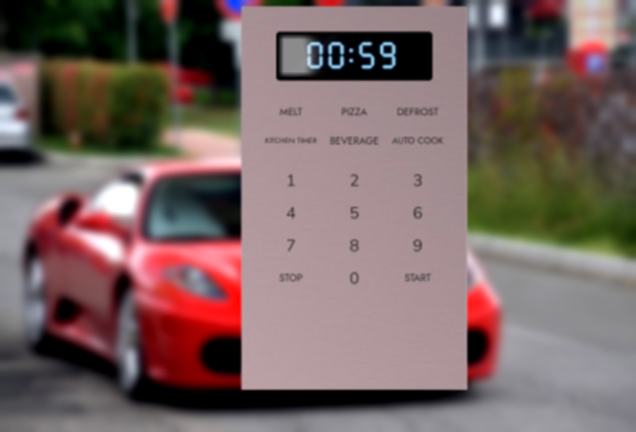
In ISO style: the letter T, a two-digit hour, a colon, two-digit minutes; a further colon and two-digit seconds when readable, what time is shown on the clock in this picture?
T00:59
